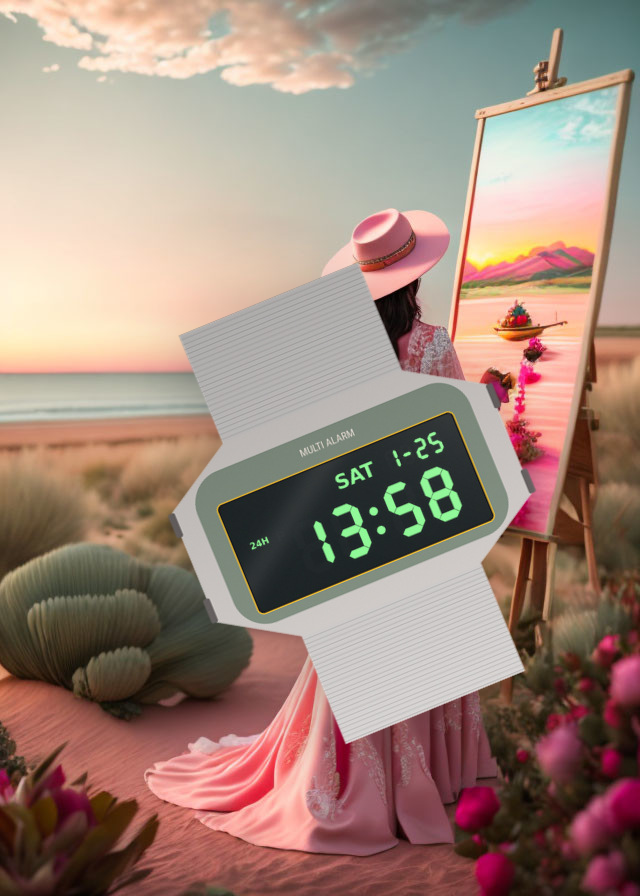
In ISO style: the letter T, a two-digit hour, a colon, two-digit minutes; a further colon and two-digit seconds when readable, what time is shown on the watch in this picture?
T13:58
